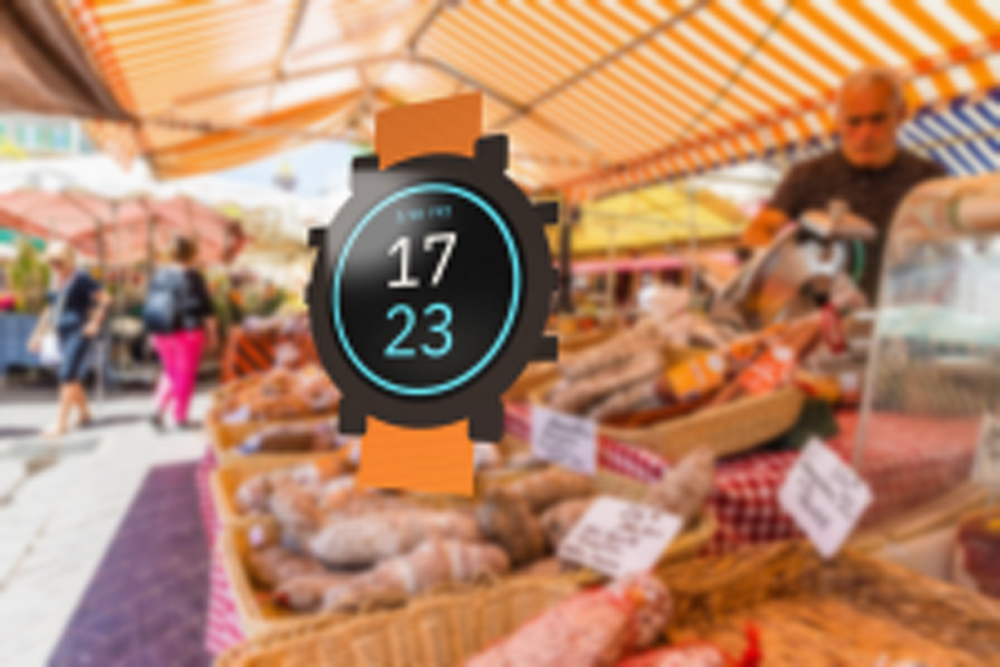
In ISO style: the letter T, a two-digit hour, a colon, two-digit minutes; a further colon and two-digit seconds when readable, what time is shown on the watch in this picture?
T17:23
